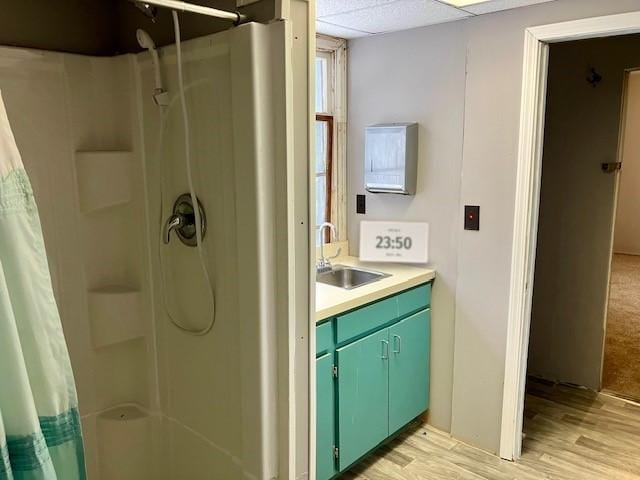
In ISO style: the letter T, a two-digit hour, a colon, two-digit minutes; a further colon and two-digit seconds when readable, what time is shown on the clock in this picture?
T23:50
